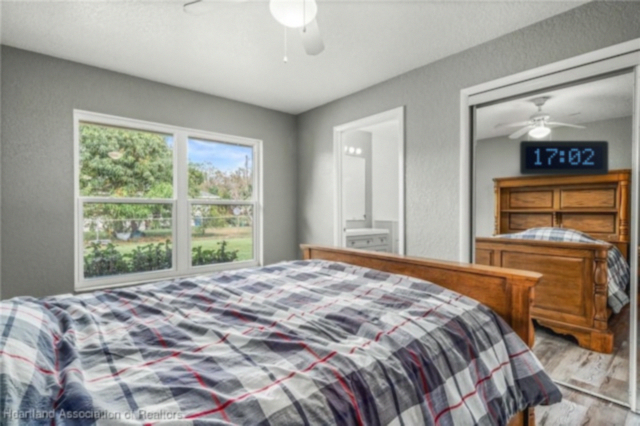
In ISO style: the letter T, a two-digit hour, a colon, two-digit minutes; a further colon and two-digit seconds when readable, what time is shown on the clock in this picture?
T17:02
